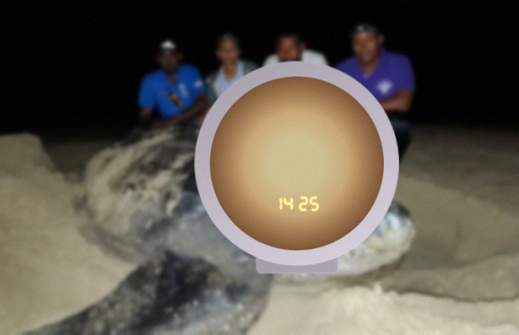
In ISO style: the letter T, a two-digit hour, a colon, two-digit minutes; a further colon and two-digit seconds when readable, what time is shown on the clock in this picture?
T14:25
